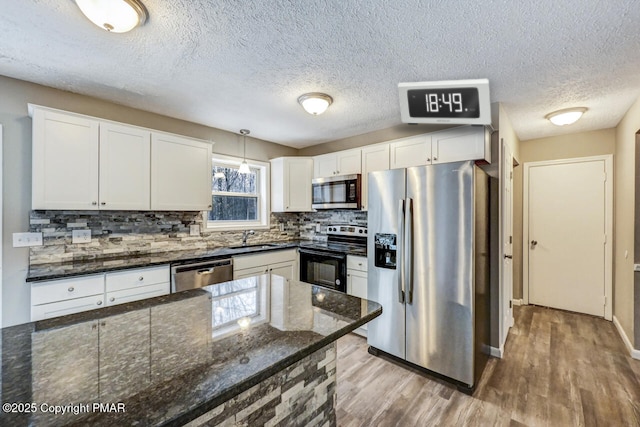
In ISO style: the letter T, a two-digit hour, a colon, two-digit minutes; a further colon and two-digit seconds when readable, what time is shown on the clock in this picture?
T18:49
